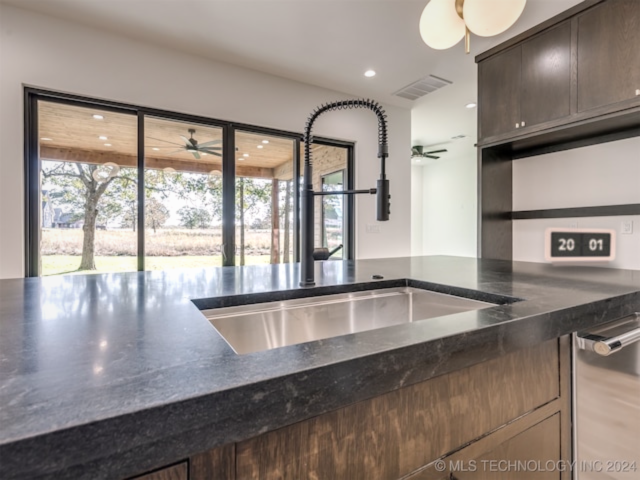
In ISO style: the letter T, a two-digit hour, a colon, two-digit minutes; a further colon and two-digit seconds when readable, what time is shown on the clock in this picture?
T20:01
